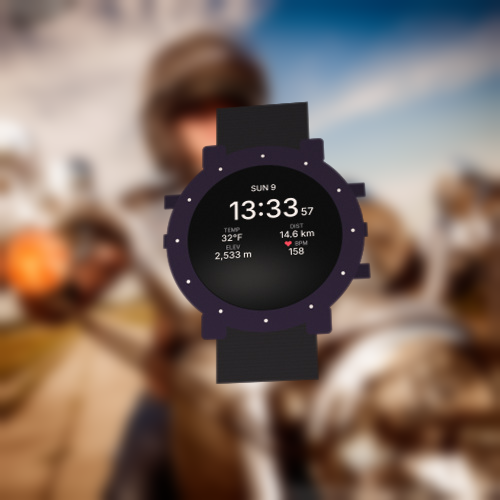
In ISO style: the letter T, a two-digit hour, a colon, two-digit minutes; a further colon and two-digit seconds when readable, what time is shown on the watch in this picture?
T13:33:57
